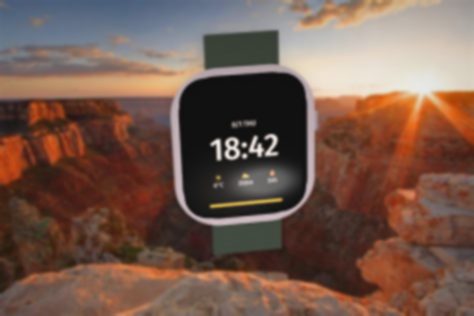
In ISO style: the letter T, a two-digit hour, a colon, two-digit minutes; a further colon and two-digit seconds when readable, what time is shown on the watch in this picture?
T18:42
